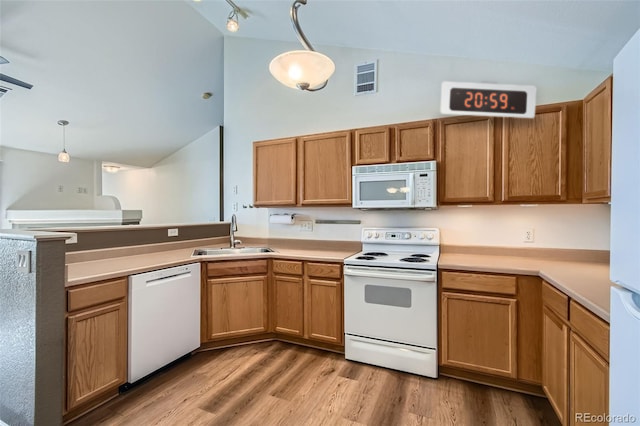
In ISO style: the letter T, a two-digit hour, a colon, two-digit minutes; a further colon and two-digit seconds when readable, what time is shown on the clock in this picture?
T20:59
